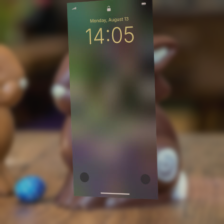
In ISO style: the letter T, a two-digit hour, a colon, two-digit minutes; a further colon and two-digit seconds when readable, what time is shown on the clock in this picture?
T14:05
